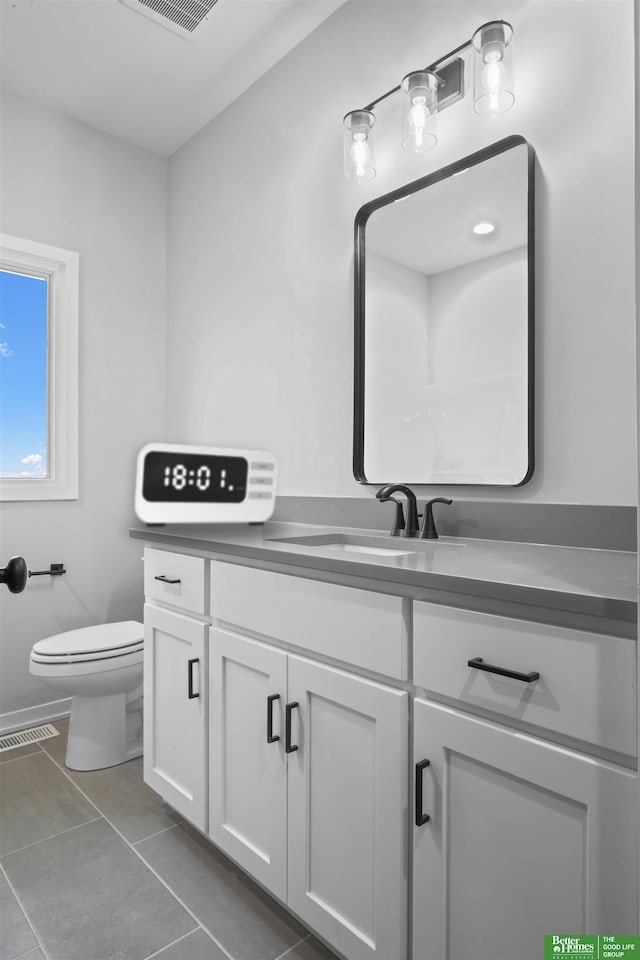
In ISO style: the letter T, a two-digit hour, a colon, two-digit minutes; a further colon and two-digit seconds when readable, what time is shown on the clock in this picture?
T18:01
